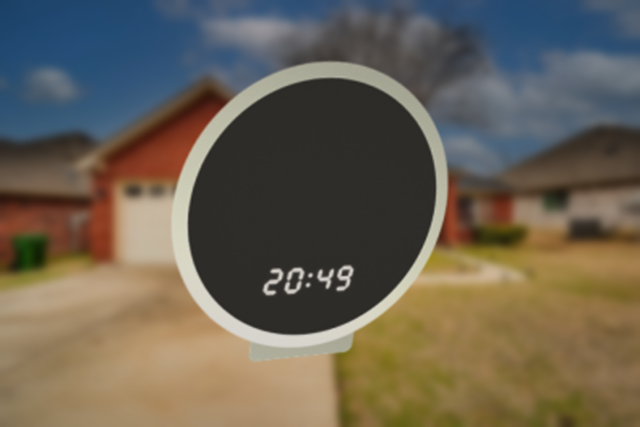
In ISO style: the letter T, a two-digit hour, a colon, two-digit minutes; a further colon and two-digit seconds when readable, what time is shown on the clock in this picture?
T20:49
